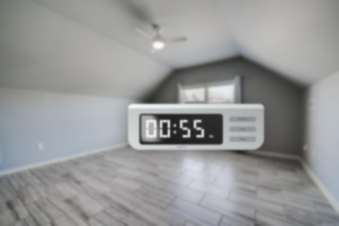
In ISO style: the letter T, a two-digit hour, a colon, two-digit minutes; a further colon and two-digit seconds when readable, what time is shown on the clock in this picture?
T00:55
